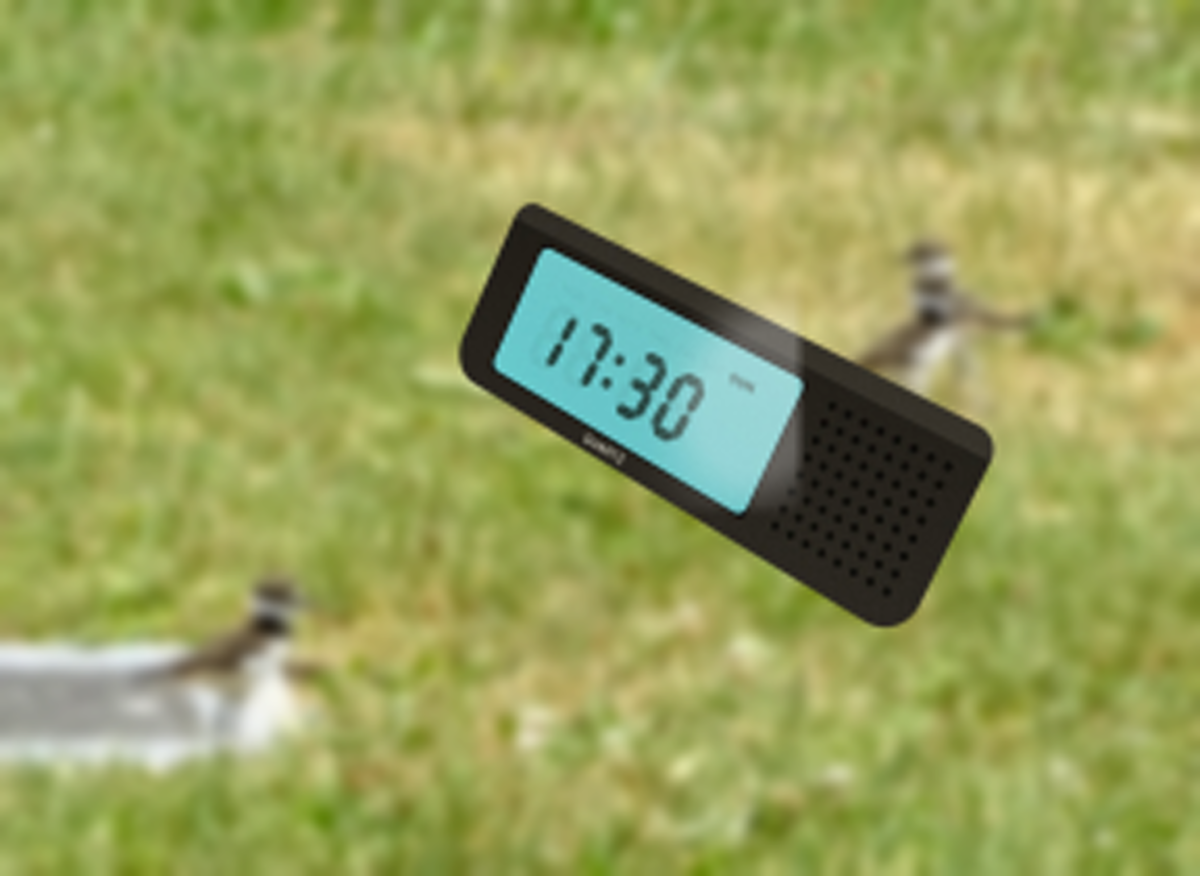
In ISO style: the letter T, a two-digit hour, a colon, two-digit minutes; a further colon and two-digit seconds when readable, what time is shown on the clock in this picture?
T17:30
